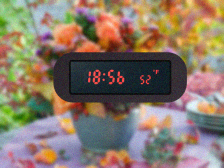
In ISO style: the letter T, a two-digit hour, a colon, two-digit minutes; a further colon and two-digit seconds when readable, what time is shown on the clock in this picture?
T18:56
